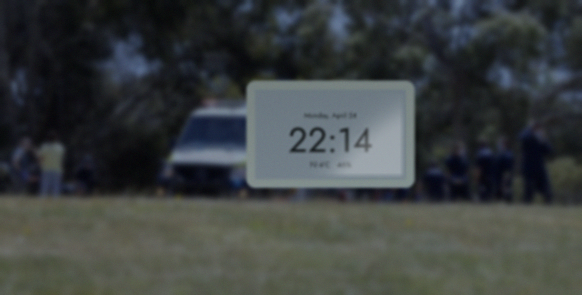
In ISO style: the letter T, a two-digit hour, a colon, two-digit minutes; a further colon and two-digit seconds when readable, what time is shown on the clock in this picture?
T22:14
